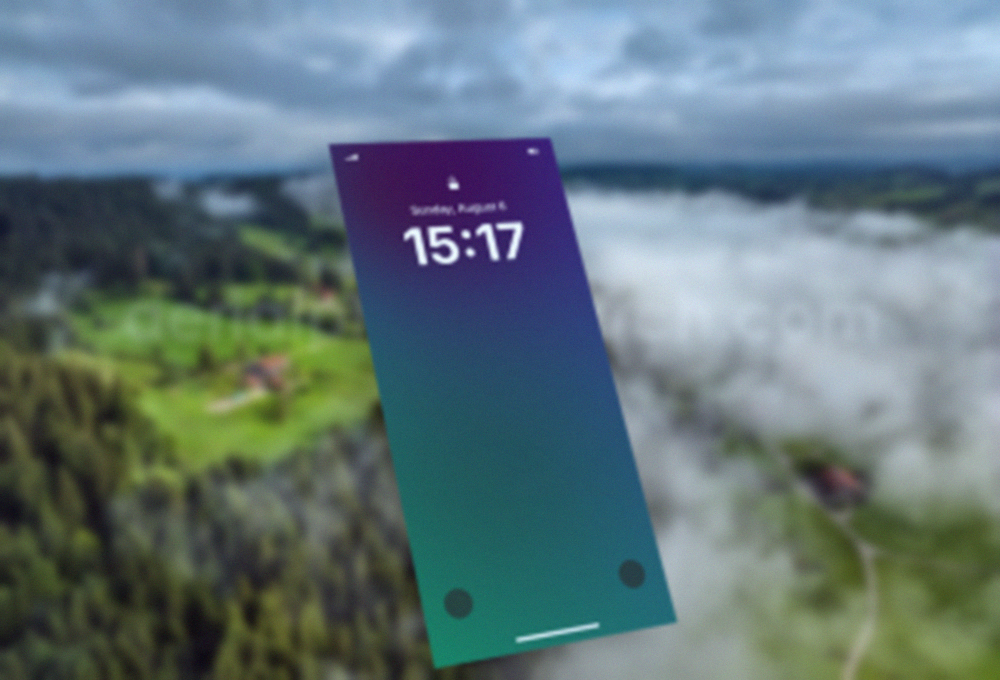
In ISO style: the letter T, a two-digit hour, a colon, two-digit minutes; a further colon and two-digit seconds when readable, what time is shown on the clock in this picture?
T15:17
